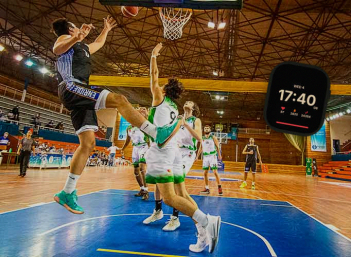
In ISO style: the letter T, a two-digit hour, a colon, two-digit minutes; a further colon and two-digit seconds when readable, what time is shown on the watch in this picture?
T17:40
